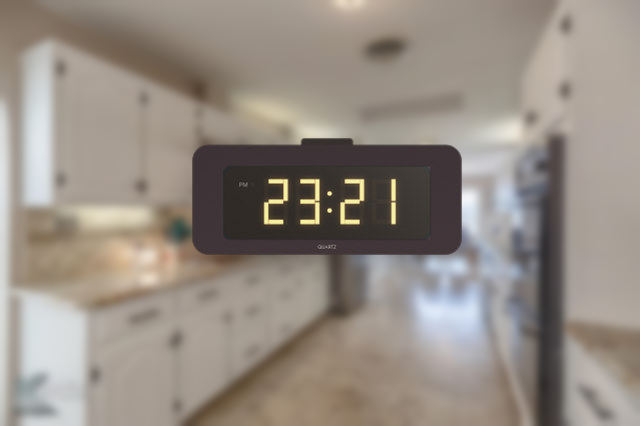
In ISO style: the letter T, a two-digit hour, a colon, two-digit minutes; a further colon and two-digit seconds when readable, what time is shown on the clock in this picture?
T23:21
